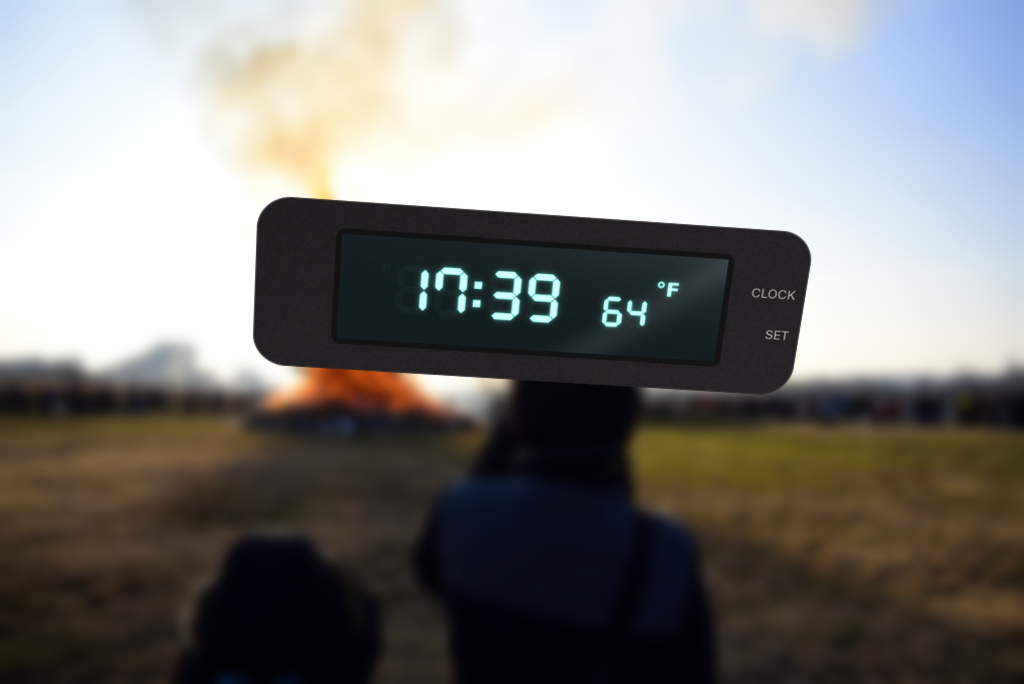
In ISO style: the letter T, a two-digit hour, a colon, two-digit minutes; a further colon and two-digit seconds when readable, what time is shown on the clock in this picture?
T17:39
